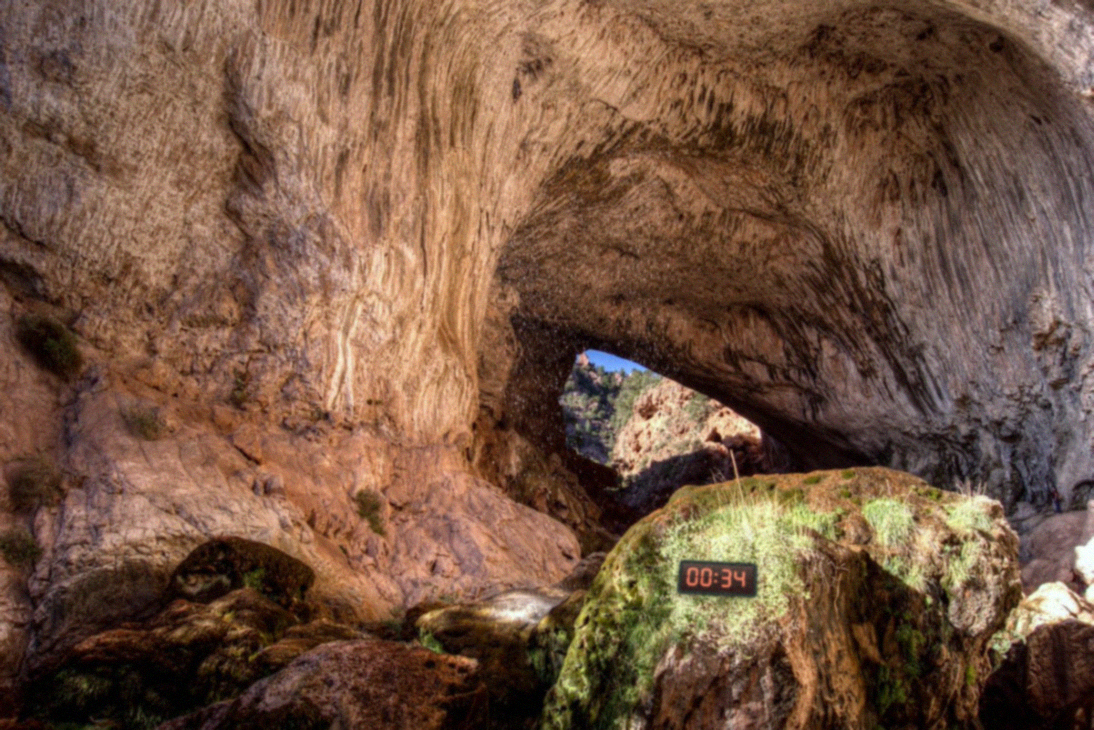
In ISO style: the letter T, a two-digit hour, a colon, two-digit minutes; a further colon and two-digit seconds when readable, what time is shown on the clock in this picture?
T00:34
